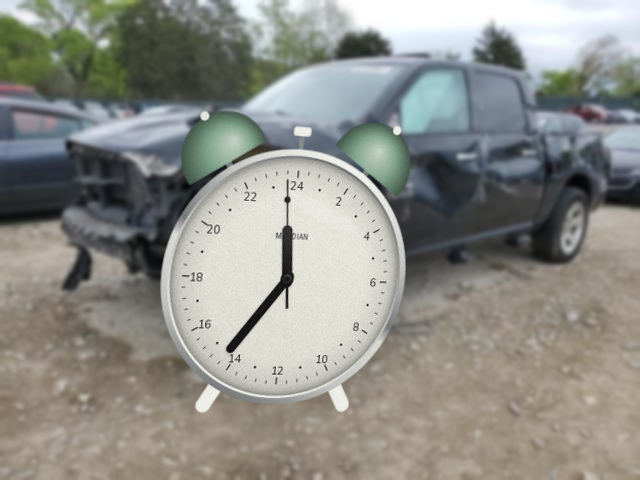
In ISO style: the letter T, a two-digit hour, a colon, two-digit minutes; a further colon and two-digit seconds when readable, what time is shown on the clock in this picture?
T23:35:59
